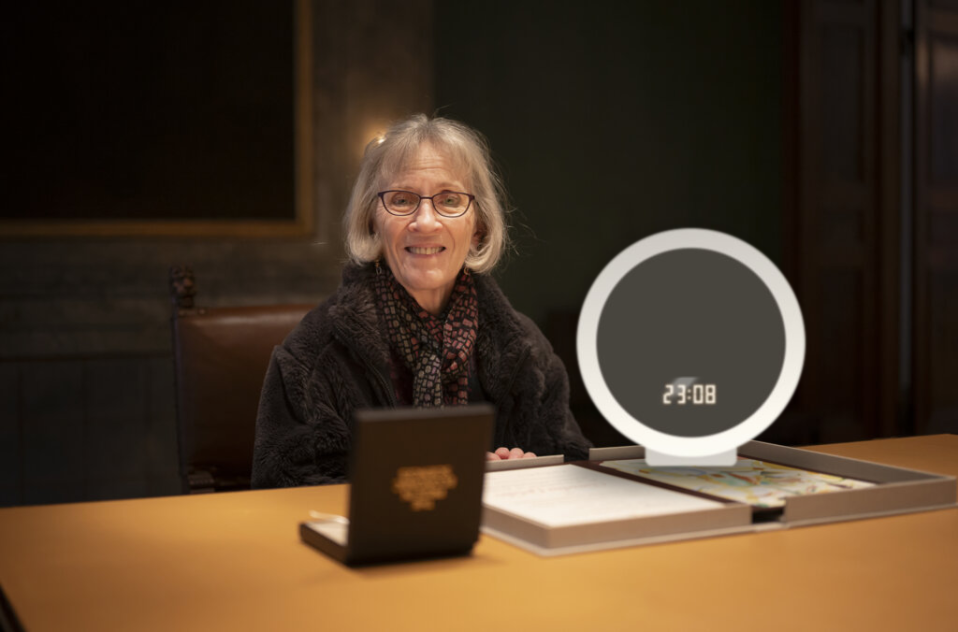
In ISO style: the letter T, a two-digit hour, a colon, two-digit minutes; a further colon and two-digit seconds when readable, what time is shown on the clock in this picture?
T23:08
